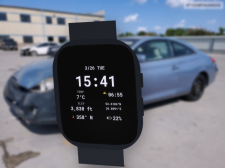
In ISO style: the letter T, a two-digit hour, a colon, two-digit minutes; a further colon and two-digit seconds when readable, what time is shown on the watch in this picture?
T15:41
